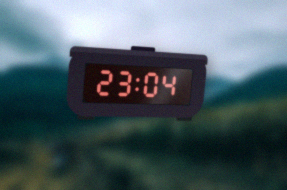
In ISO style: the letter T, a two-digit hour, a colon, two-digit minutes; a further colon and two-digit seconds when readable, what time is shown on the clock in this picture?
T23:04
